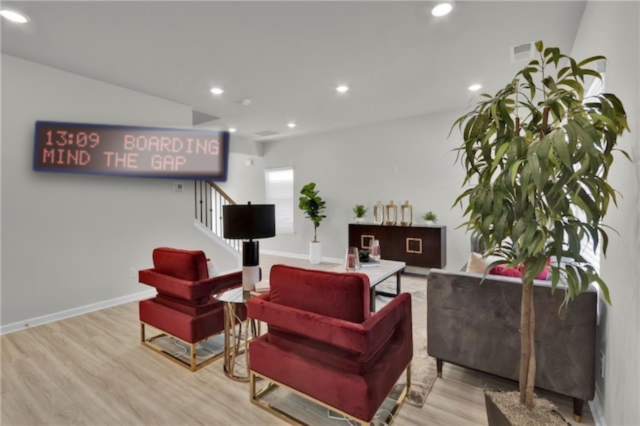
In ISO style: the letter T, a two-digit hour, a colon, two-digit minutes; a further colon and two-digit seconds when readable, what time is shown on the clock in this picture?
T13:09
